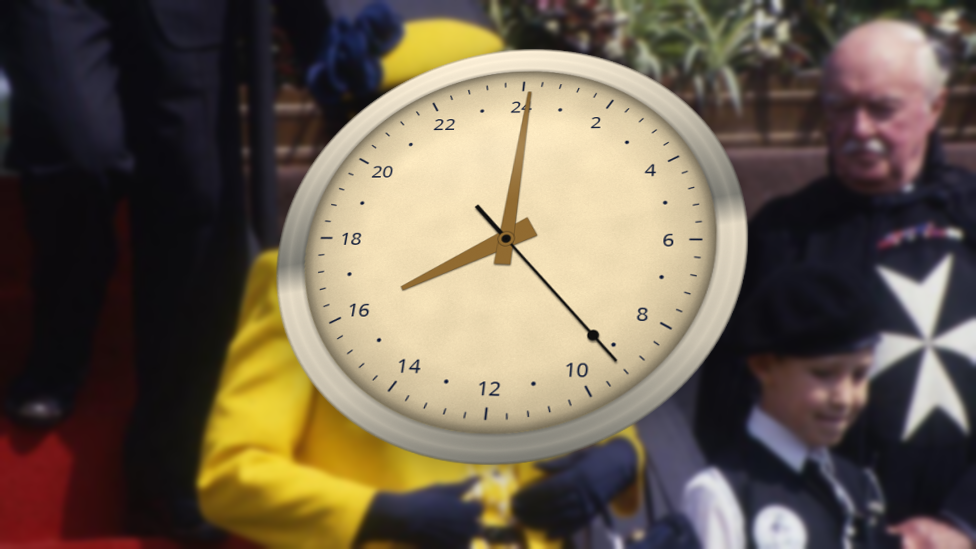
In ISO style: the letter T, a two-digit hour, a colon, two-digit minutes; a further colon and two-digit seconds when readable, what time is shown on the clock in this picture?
T16:00:23
